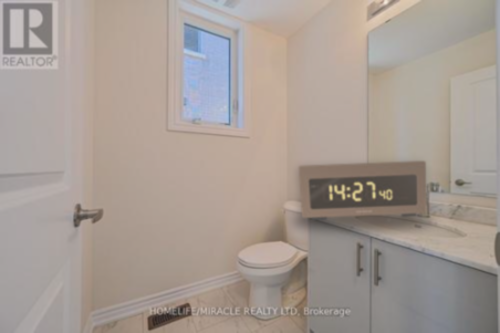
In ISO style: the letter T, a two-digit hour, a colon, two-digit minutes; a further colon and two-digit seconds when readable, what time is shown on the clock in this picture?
T14:27:40
